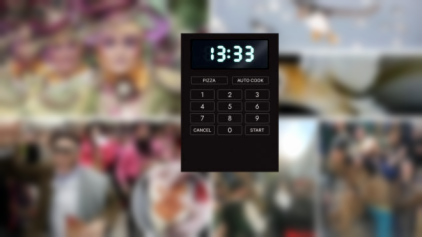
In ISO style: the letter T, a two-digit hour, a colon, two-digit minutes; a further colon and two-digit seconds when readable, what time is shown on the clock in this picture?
T13:33
